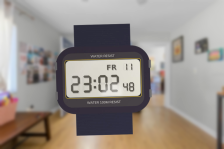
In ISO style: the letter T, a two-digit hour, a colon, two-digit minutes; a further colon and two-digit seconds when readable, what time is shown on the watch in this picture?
T23:02:48
